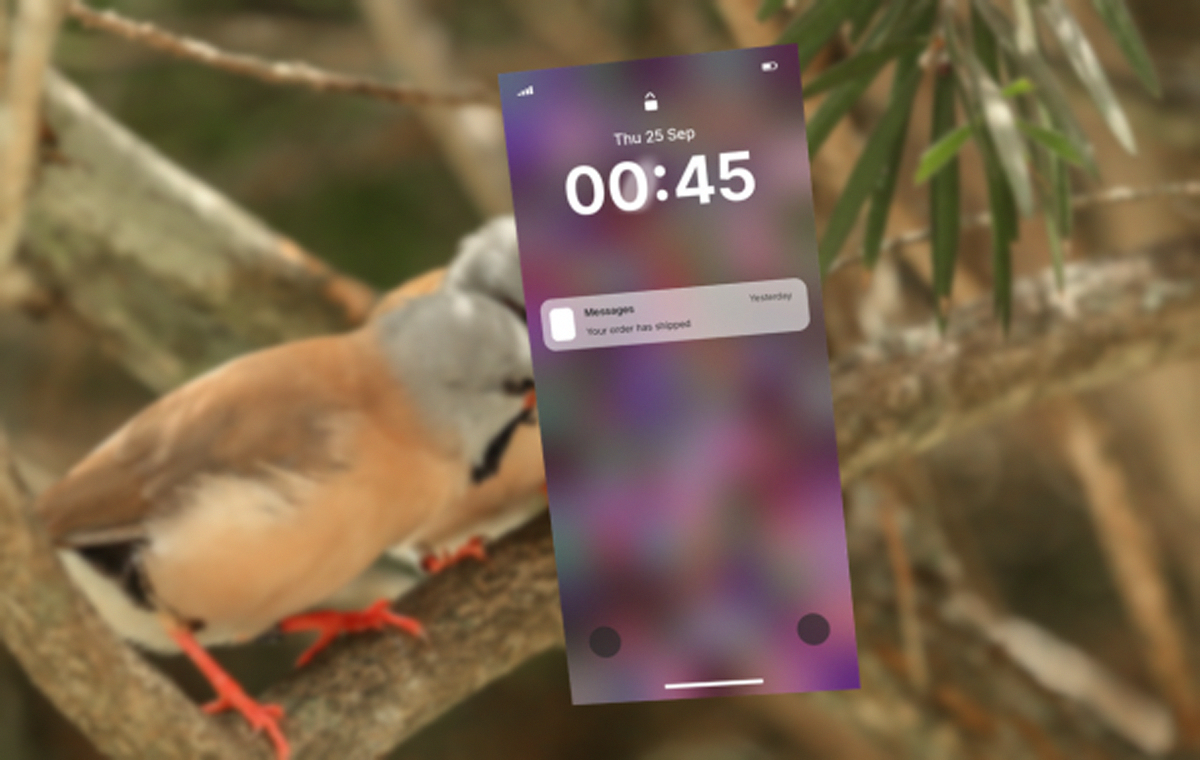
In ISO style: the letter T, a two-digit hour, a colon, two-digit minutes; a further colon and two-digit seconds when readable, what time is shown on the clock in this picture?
T00:45
